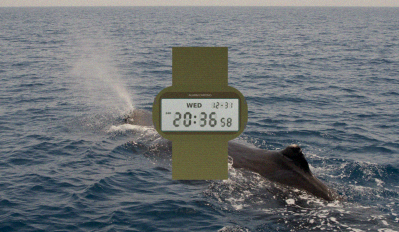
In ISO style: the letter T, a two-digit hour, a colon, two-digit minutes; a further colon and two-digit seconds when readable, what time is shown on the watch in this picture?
T20:36:58
